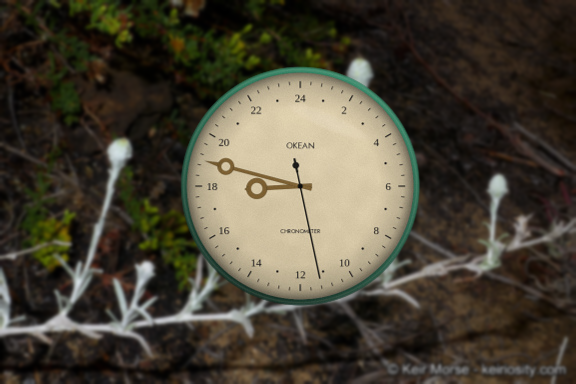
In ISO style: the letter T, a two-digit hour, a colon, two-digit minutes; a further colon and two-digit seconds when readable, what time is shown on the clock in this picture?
T17:47:28
